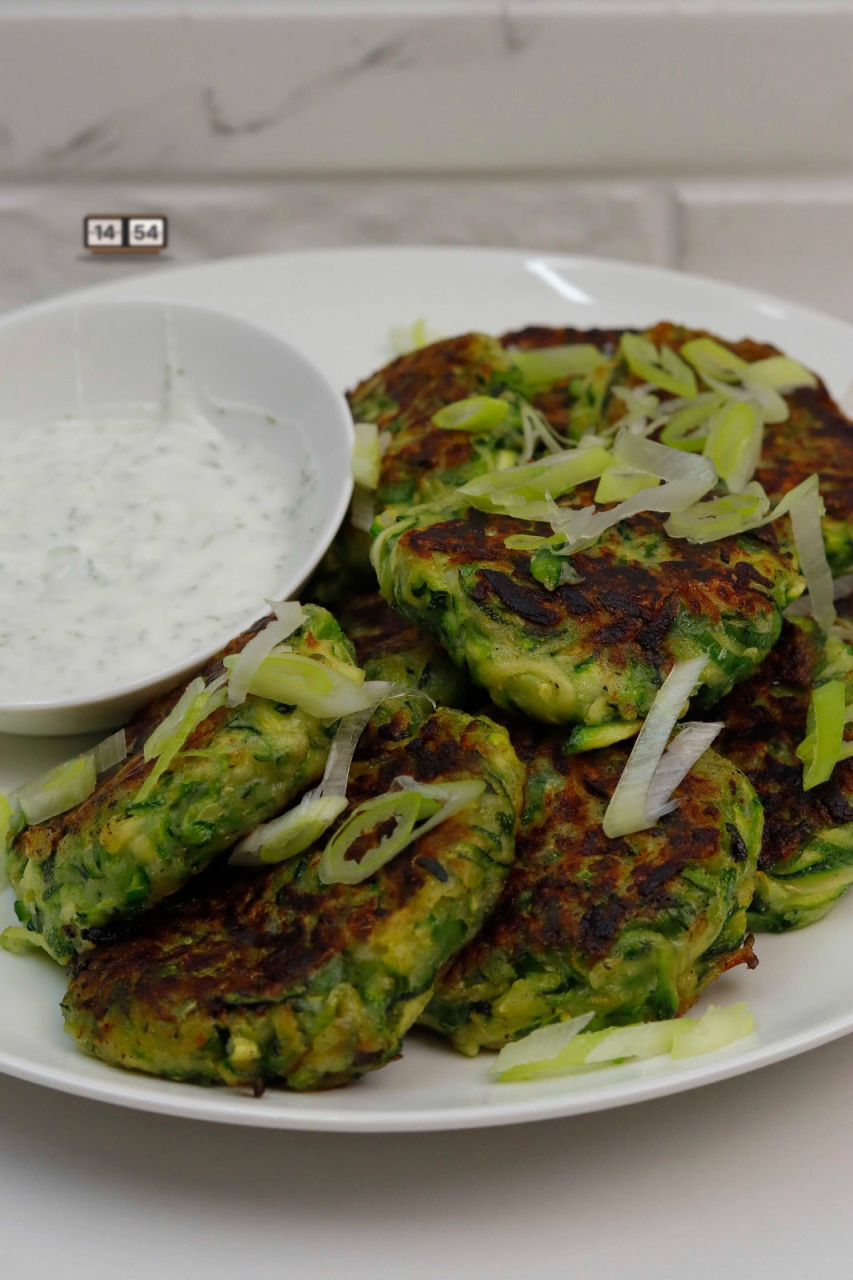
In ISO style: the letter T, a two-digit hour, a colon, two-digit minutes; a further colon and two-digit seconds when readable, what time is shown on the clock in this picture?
T14:54
